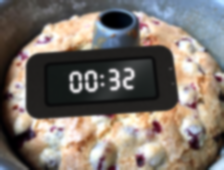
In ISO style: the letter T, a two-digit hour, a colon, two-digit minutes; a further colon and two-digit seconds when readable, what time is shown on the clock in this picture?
T00:32
